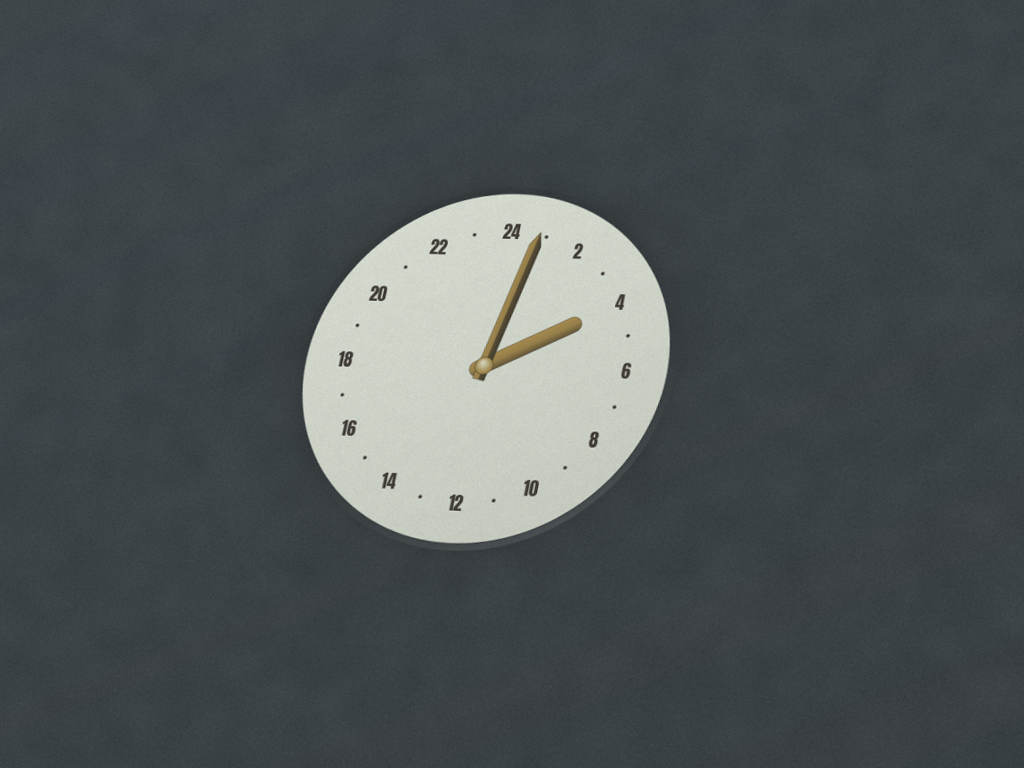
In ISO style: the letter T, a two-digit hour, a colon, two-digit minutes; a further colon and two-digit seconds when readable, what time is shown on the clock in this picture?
T04:02
